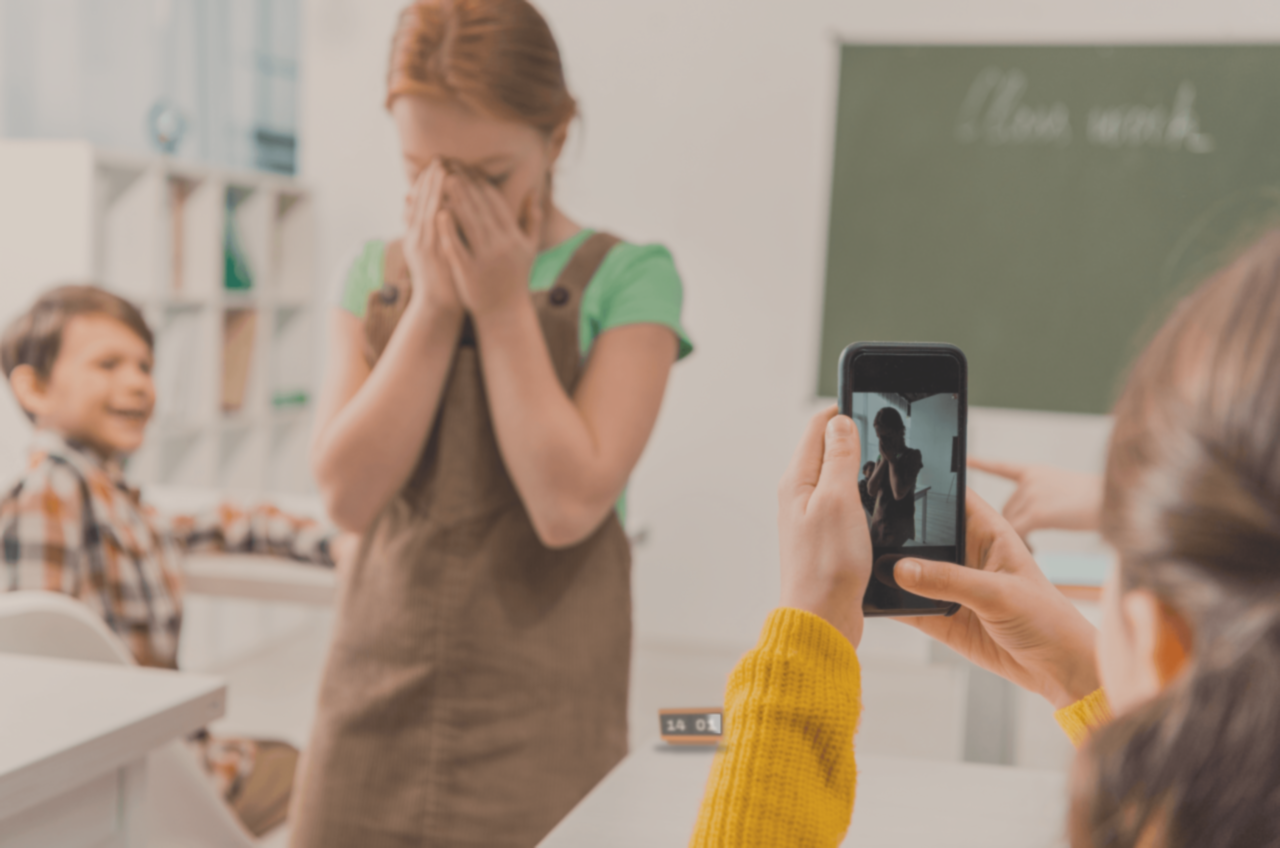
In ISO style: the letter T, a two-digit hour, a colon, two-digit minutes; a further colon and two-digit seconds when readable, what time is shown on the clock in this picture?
T14:01
